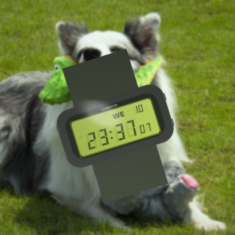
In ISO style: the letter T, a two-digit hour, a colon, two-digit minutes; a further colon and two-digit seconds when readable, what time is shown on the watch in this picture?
T23:37
